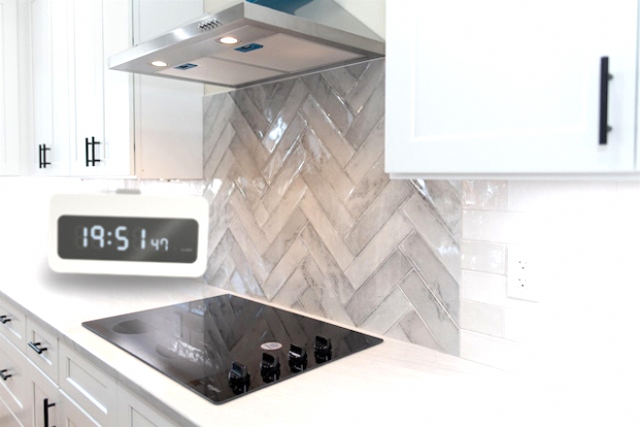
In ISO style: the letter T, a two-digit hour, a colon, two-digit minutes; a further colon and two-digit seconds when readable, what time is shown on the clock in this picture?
T19:51:47
